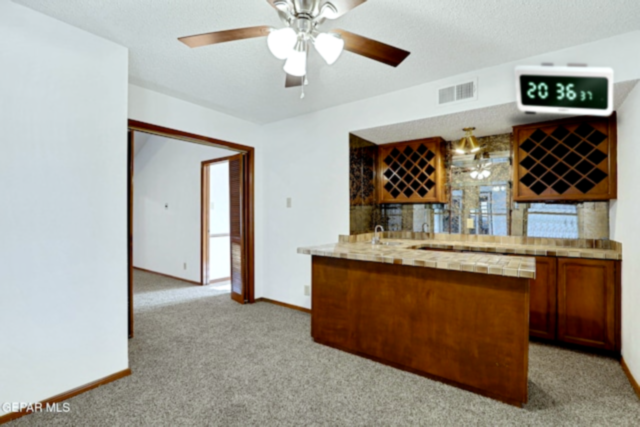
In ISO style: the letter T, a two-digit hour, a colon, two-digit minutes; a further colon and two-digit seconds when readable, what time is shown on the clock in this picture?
T20:36
